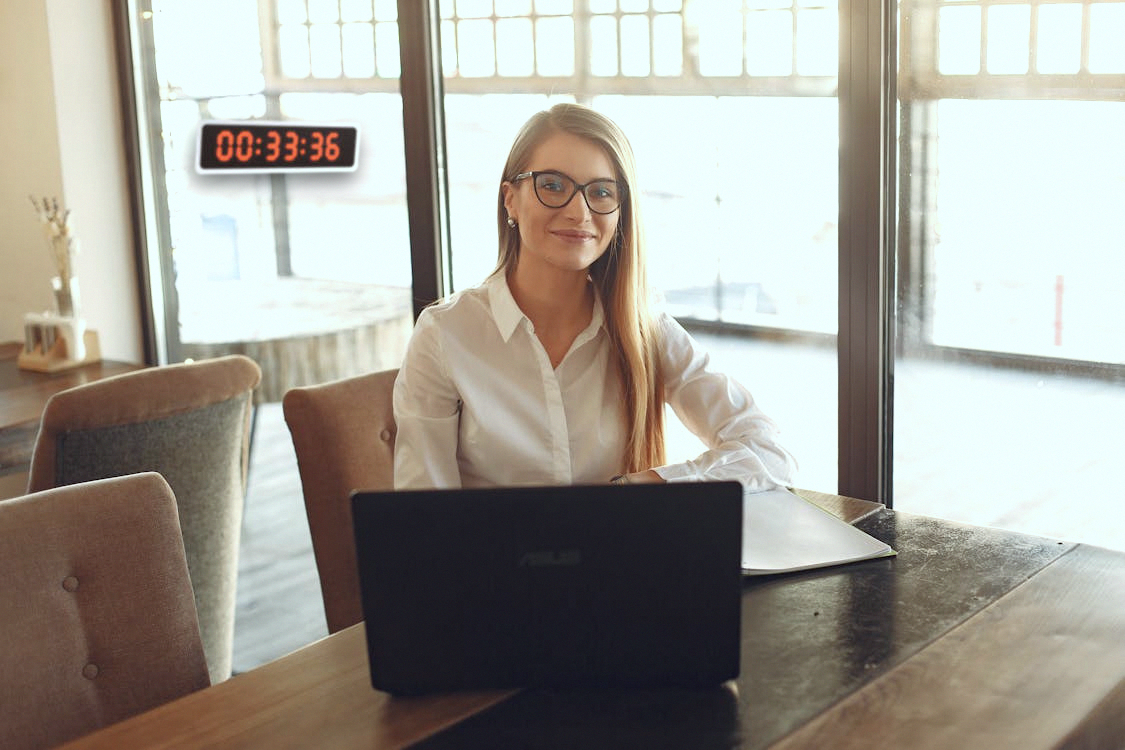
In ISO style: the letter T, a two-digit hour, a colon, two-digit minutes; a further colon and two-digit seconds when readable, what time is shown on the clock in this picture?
T00:33:36
